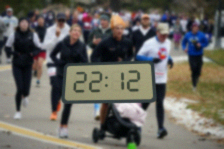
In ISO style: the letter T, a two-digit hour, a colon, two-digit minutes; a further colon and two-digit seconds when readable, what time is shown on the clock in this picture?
T22:12
